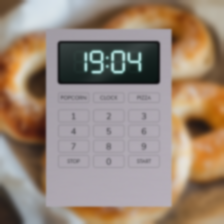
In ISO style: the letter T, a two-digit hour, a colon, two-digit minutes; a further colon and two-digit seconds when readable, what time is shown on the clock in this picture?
T19:04
